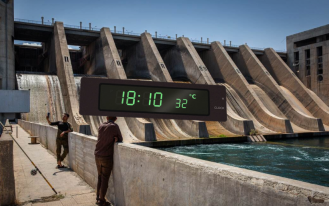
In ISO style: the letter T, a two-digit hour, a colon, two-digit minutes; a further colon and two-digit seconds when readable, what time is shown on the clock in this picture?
T18:10
